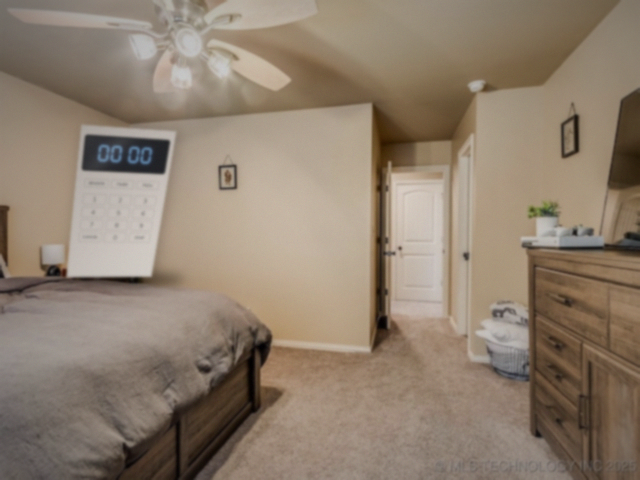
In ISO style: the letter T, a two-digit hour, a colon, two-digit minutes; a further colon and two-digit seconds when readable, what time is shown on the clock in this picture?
T00:00
